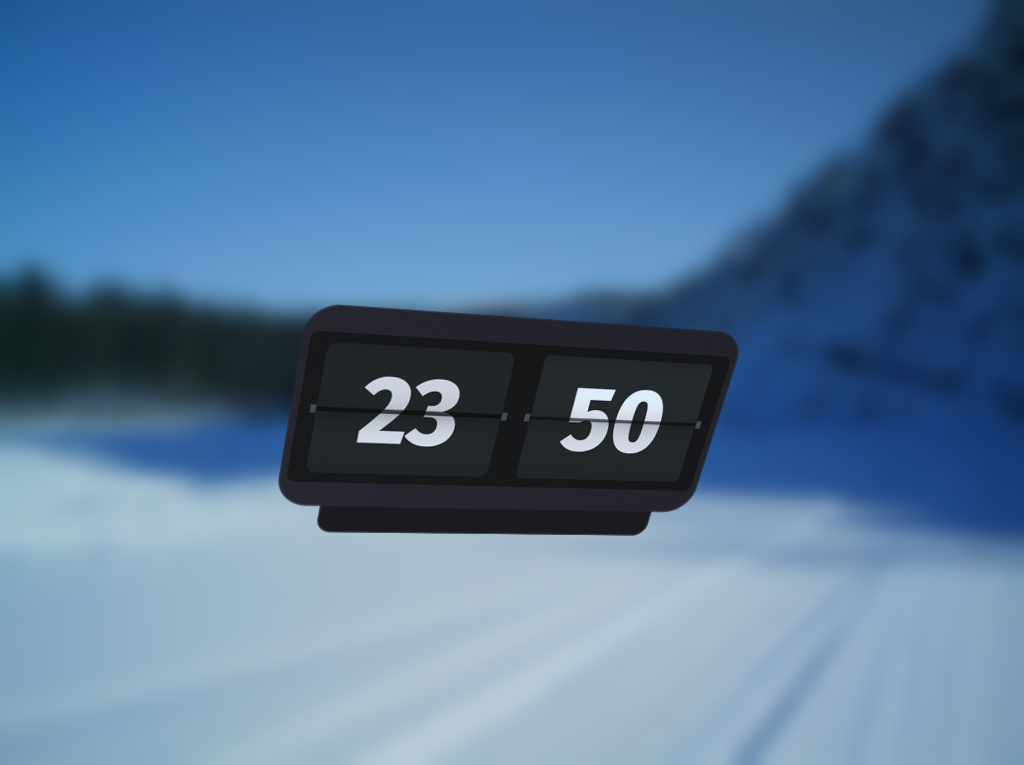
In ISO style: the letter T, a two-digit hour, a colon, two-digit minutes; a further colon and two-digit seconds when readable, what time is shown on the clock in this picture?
T23:50
